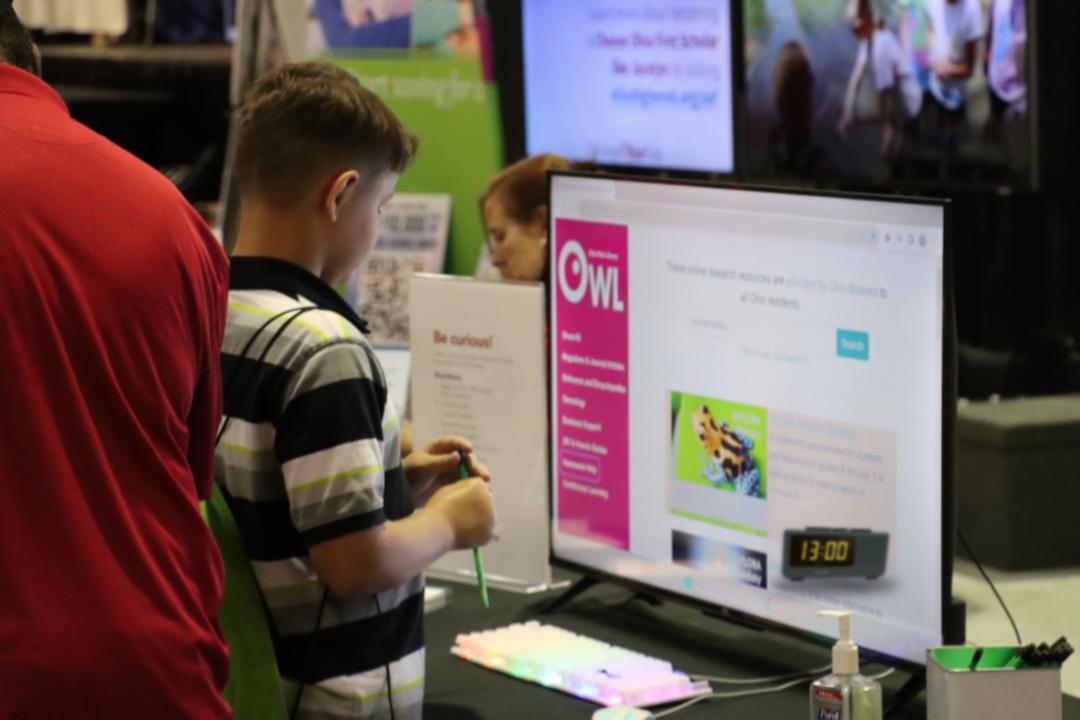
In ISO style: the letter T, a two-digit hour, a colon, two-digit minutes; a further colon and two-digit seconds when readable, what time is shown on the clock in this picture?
T13:00
